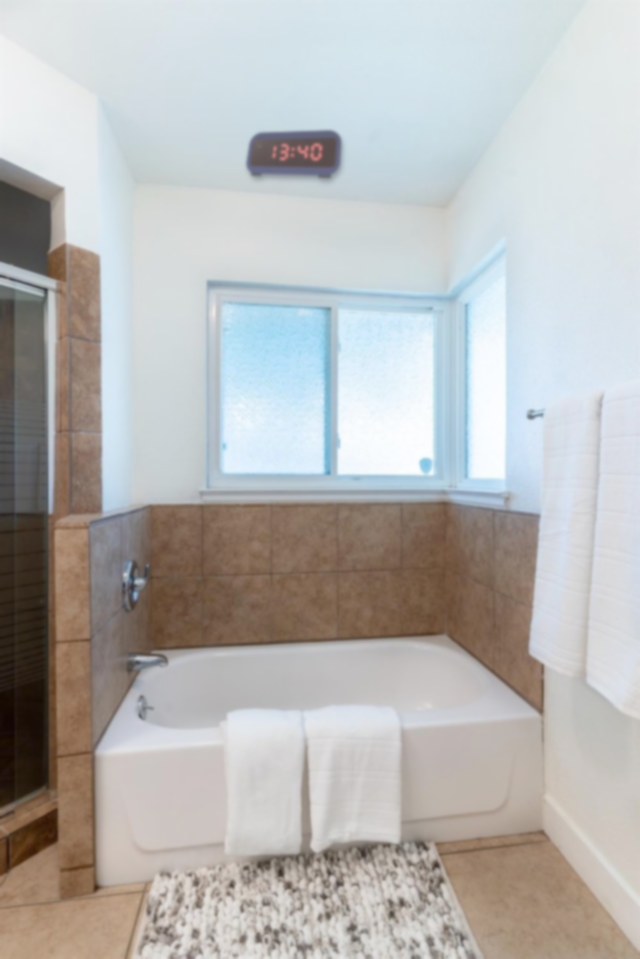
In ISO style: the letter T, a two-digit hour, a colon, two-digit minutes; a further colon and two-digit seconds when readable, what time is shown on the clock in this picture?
T13:40
